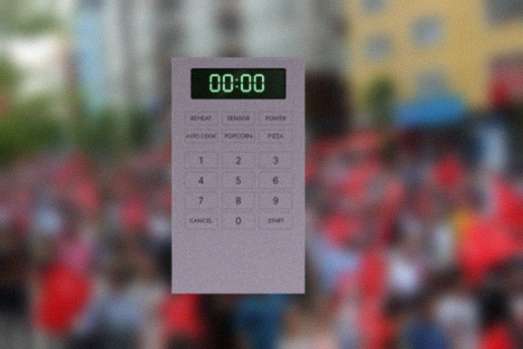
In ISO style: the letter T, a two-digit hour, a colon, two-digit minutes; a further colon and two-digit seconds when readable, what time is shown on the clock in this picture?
T00:00
